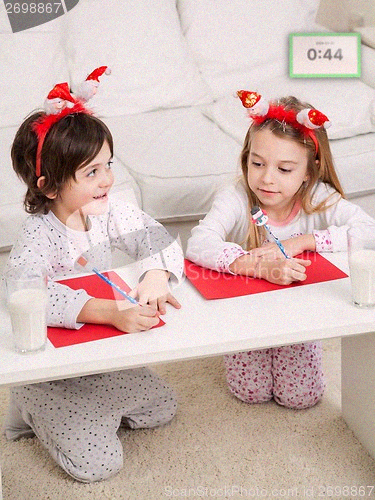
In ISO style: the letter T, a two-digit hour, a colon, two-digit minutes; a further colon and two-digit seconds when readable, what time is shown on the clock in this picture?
T00:44
